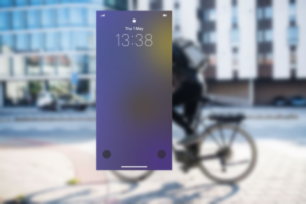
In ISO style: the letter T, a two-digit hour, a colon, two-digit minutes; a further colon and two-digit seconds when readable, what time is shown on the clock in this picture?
T13:38
